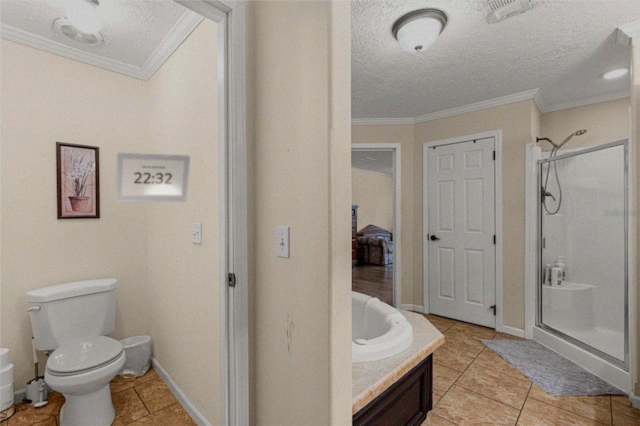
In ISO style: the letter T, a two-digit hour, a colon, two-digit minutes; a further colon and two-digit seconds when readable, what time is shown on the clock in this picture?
T22:32
